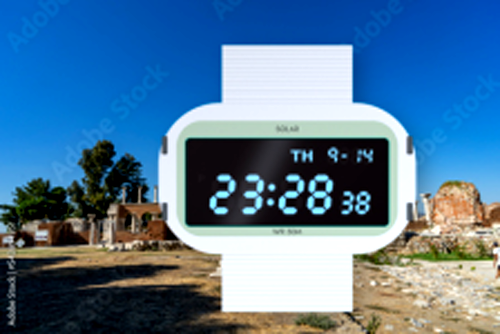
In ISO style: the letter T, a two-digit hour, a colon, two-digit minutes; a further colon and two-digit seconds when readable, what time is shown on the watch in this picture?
T23:28:38
